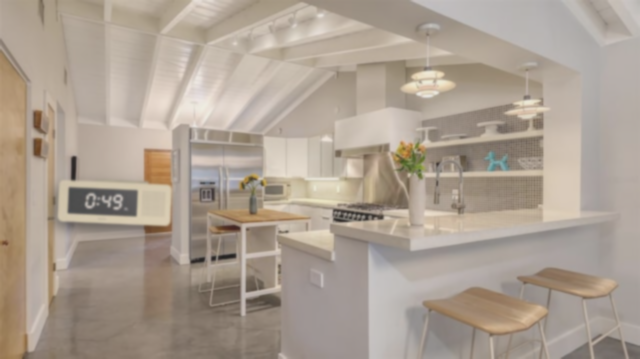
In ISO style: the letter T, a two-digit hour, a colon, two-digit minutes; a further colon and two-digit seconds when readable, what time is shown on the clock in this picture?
T00:49
